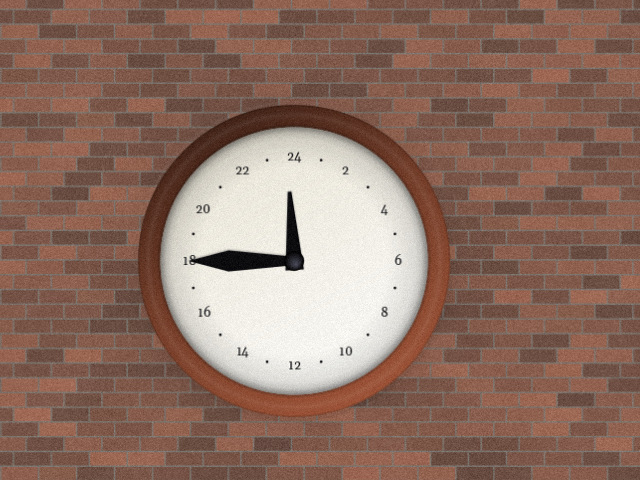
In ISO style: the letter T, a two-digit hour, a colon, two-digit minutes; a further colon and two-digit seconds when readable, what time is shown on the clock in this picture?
T23:45
